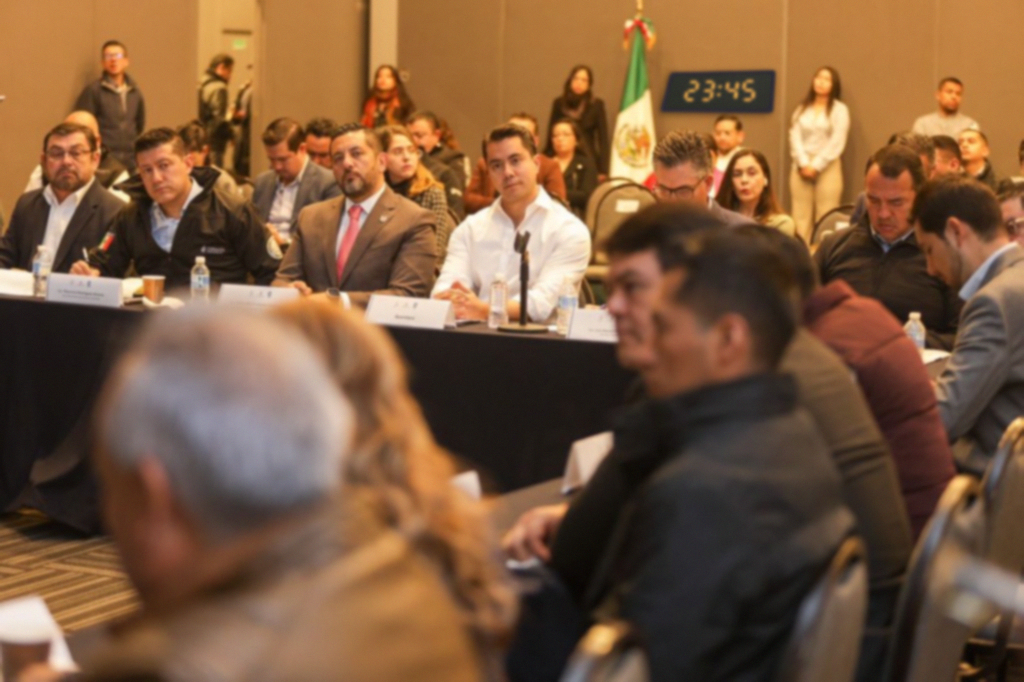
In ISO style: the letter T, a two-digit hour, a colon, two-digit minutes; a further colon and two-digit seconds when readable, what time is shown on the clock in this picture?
T23:45
